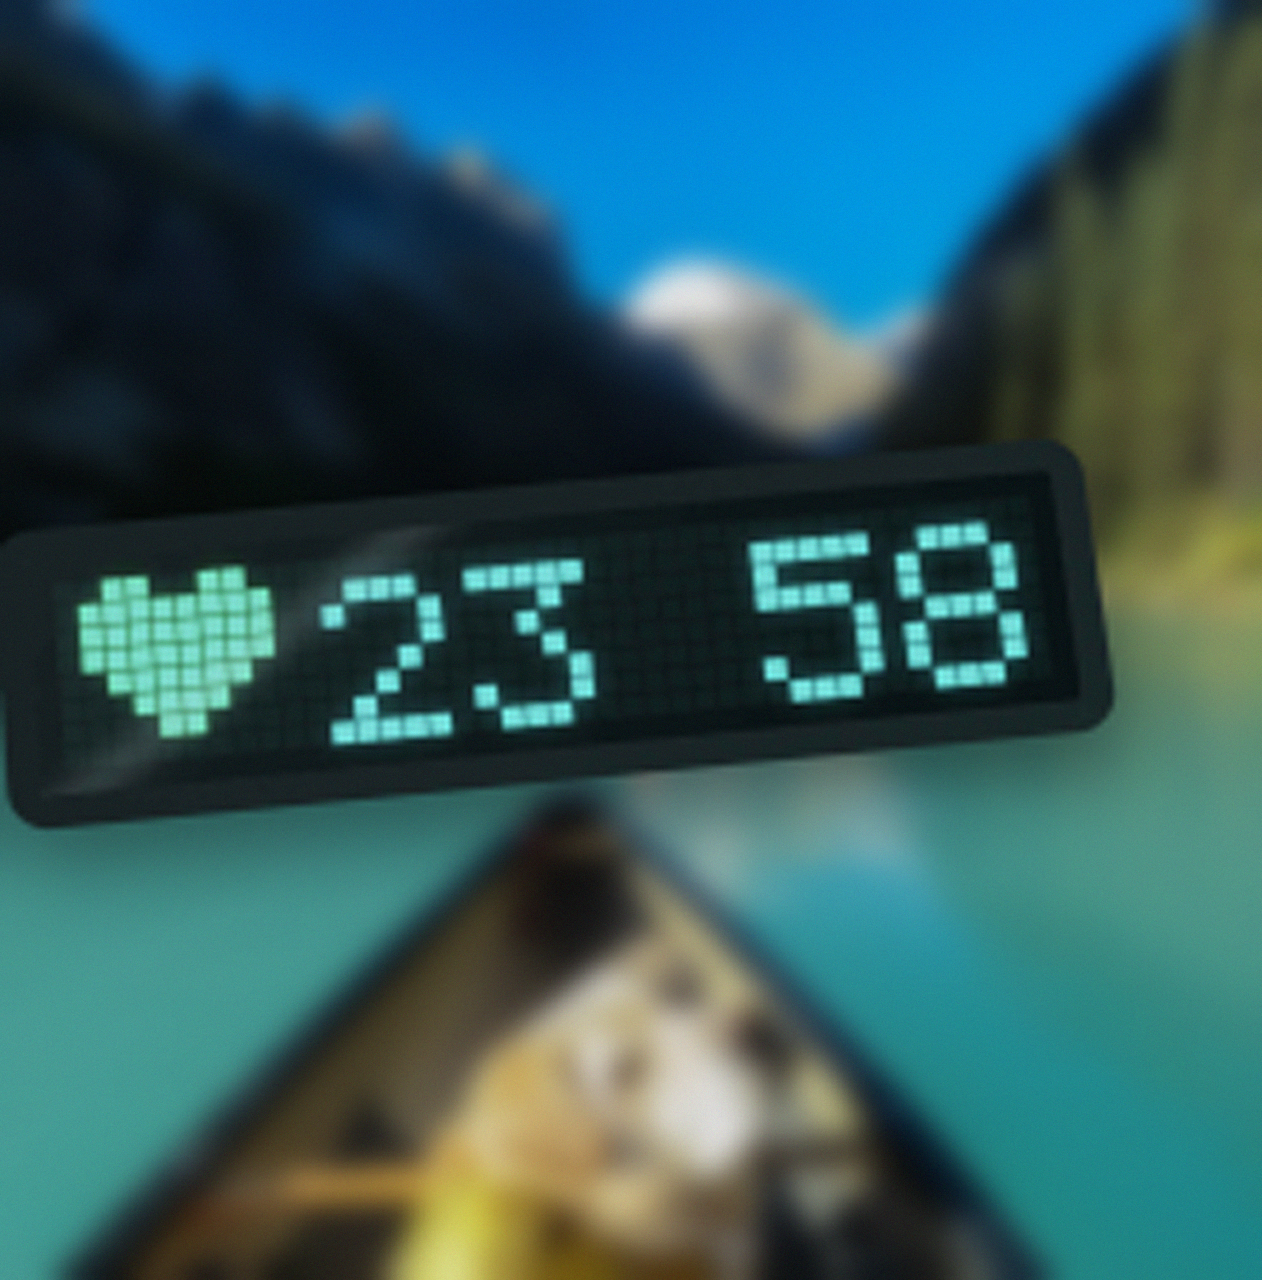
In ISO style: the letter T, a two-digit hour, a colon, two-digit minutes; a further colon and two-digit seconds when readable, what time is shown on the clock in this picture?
T23:58
